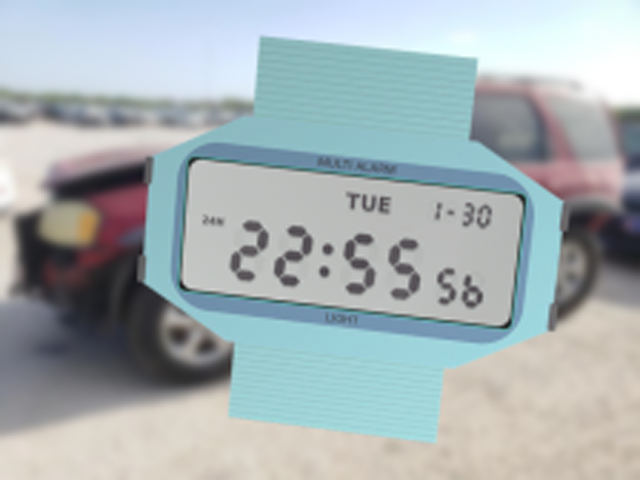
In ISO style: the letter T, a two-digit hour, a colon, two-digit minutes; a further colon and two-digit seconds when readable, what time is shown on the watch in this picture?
T22:55:56
